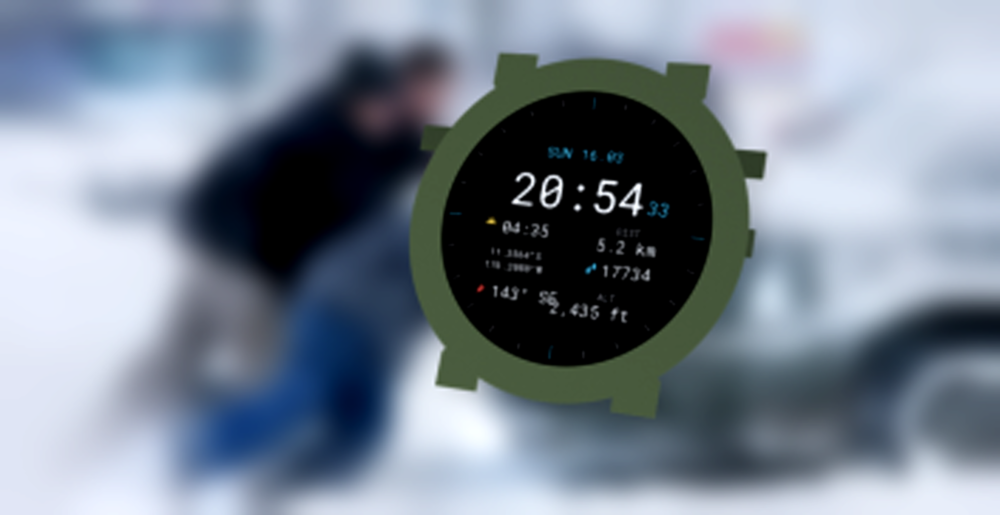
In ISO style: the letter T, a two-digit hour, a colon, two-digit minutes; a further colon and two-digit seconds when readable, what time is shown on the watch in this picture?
T20:54
